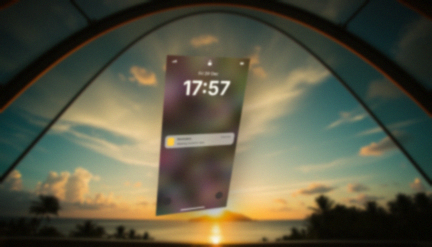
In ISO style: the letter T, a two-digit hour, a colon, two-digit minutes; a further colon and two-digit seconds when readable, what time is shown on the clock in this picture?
T17:57
